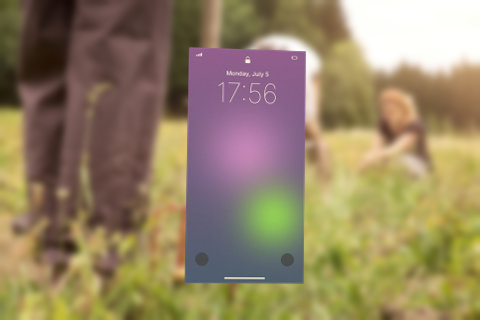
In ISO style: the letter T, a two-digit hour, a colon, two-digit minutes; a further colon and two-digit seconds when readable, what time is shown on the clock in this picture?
T17:56
